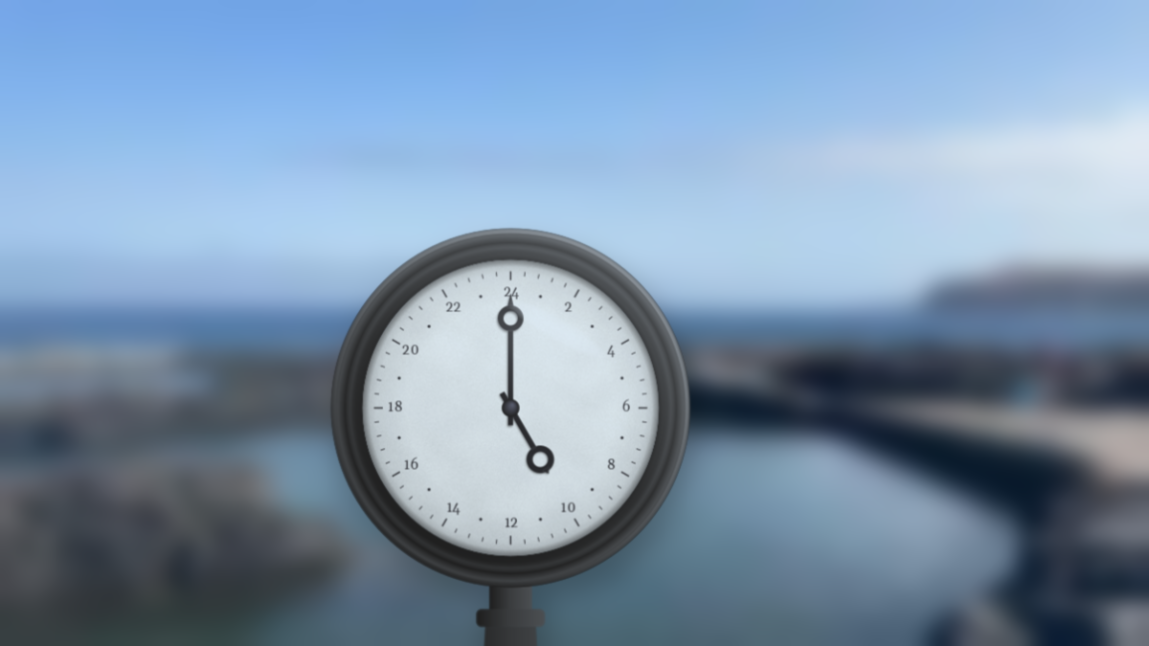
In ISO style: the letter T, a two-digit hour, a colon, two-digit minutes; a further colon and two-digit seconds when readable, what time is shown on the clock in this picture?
T10:00
